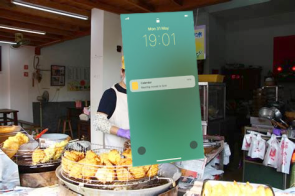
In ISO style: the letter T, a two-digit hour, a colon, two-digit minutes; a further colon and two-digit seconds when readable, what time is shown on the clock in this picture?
T19:01
